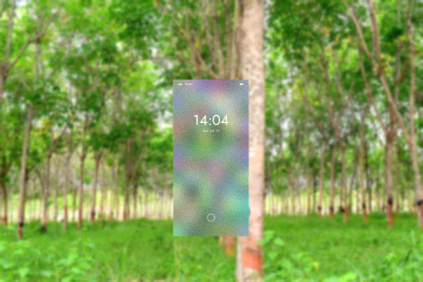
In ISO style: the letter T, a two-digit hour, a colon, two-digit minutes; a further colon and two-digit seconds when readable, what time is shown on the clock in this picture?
T14:04
